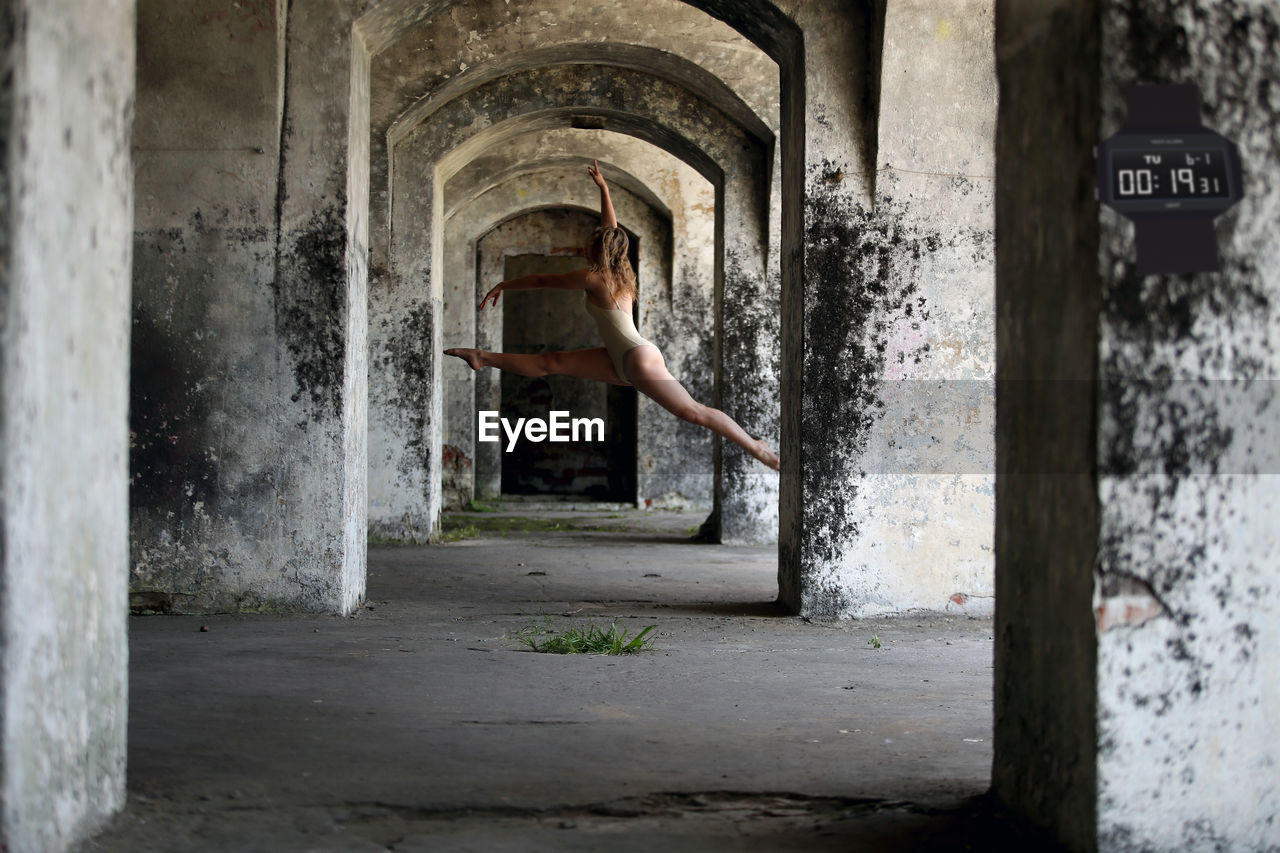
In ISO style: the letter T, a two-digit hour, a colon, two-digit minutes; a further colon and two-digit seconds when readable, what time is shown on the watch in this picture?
T00:19:31
